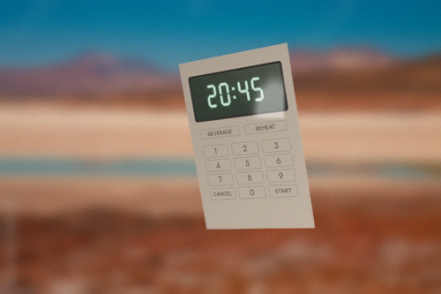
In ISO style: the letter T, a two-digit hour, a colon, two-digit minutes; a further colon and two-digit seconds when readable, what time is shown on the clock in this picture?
T20:45
